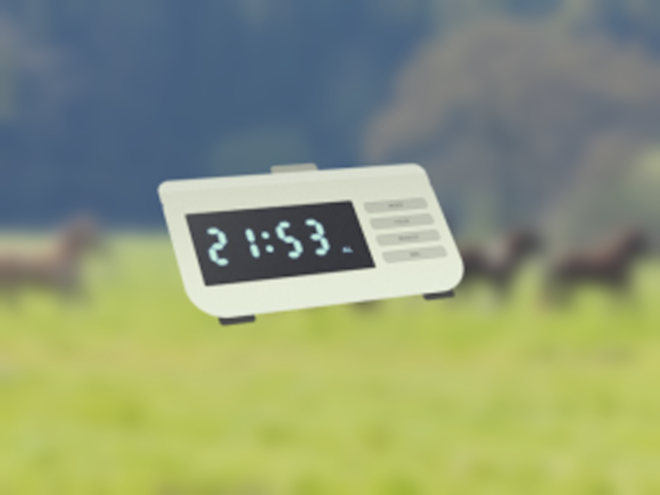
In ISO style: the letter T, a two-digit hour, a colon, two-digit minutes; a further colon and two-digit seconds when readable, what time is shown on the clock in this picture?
T21:53
